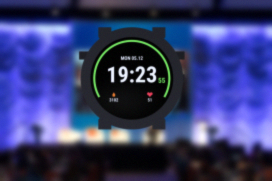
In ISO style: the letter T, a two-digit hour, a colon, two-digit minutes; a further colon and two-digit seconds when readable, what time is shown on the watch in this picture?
T19:23
